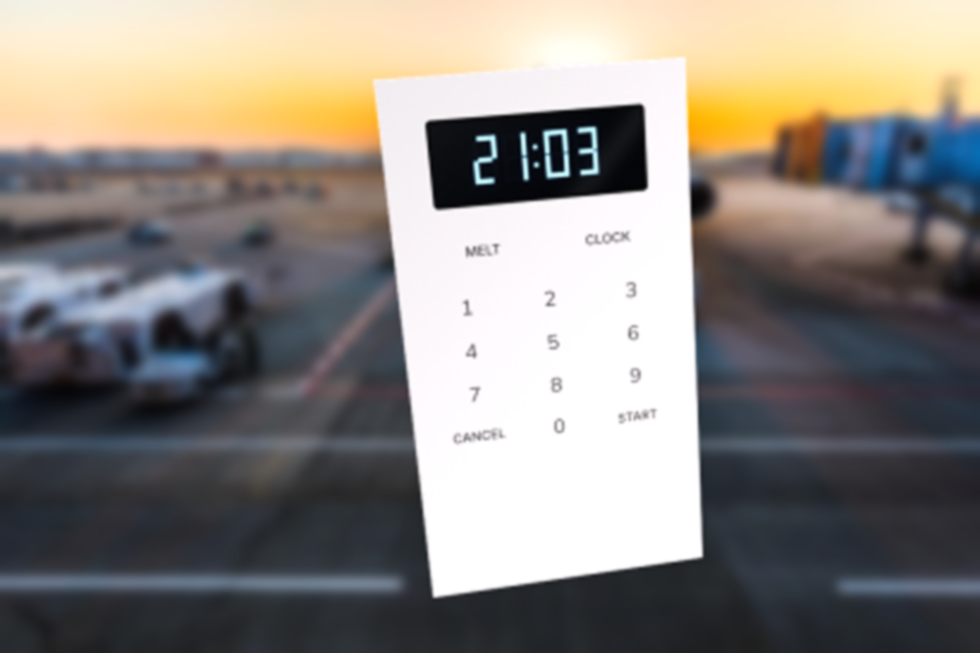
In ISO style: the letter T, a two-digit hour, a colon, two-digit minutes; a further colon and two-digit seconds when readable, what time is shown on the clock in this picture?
T21:03
